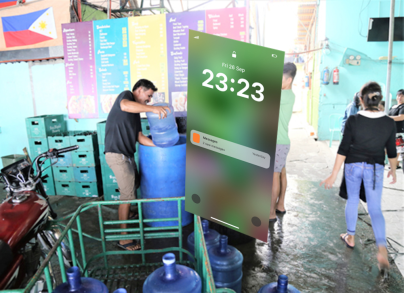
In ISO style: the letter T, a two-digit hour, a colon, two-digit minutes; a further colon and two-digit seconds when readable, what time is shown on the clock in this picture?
T23:23
